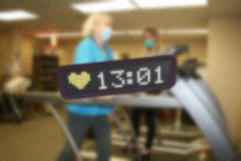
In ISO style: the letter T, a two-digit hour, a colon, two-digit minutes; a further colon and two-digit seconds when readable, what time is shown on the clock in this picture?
T13:01
